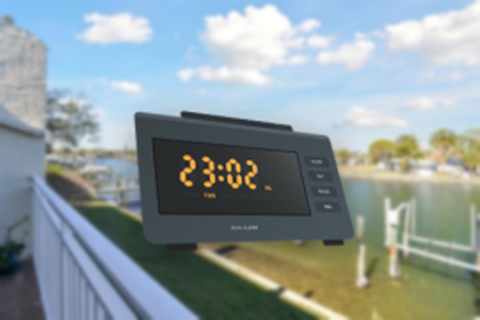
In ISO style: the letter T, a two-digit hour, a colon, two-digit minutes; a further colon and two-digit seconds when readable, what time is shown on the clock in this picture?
T23:02
